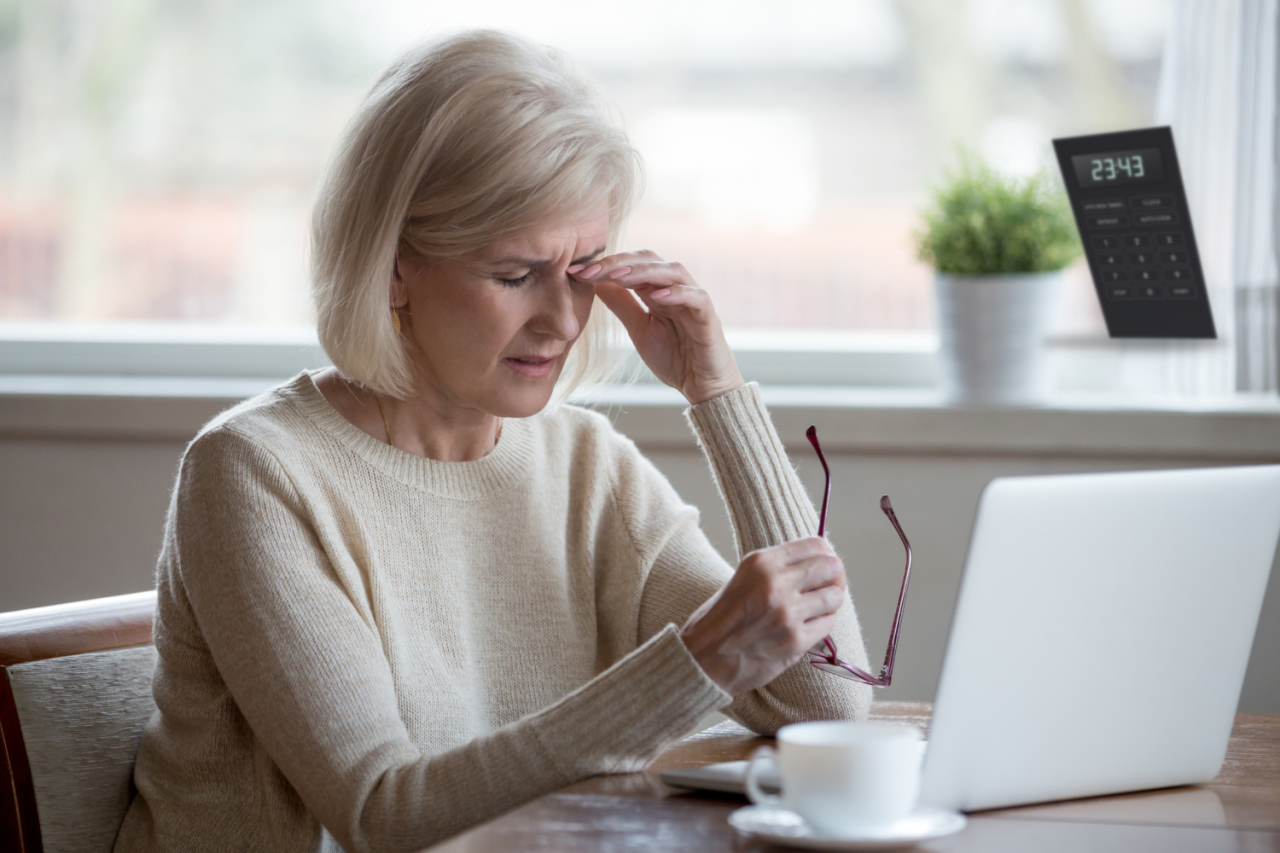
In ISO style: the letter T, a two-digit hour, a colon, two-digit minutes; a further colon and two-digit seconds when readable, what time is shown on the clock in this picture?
T23:43
